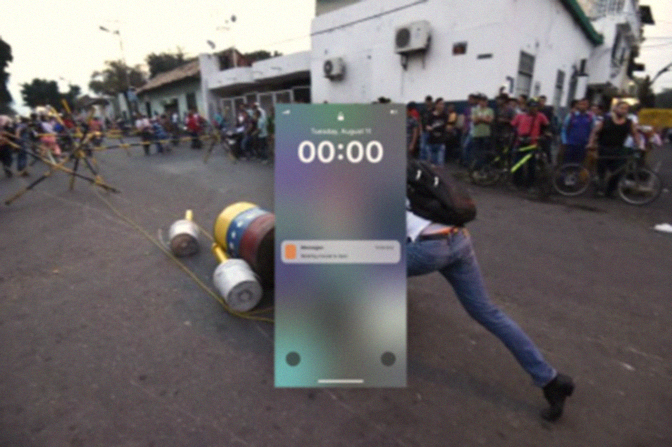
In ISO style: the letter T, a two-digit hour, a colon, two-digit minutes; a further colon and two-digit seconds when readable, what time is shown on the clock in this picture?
T00:00
